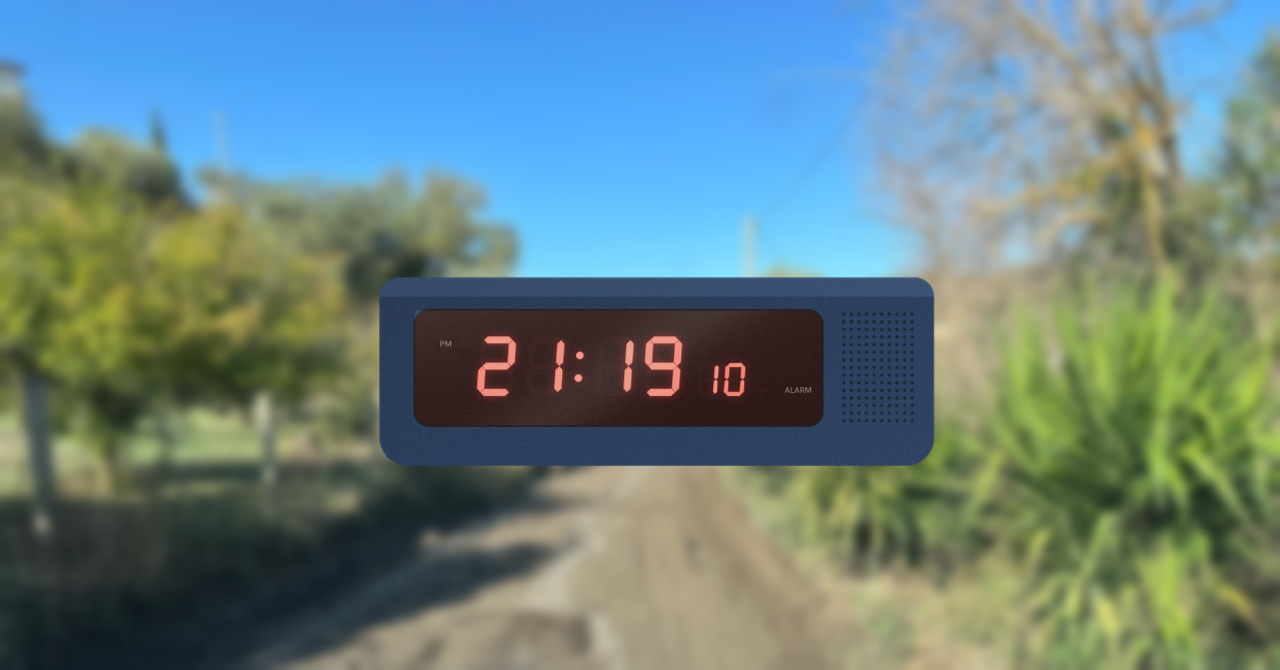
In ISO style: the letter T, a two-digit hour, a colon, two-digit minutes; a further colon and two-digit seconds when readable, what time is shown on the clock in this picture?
T21:19:10
